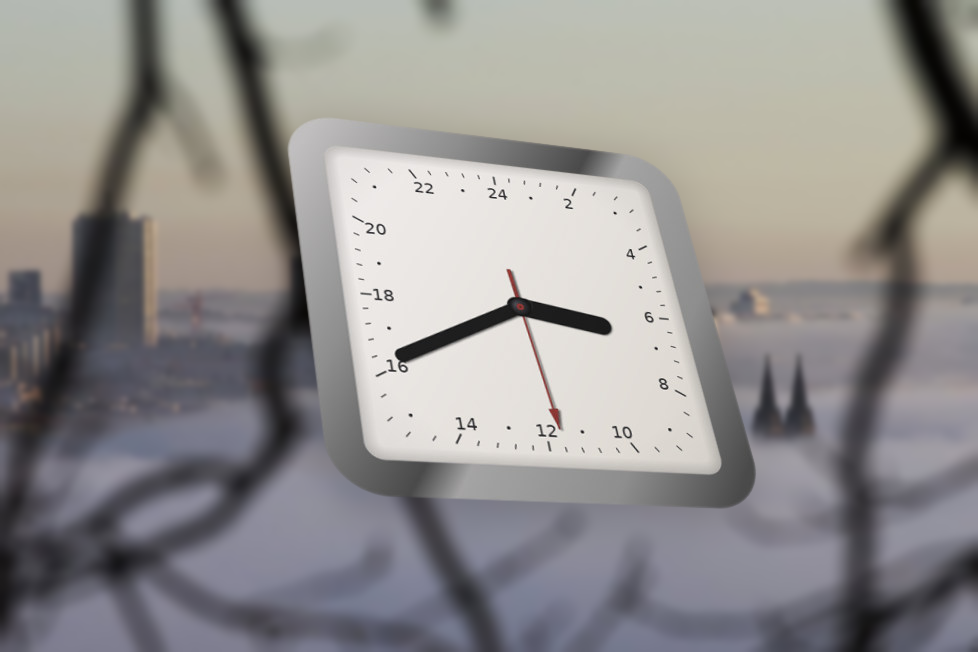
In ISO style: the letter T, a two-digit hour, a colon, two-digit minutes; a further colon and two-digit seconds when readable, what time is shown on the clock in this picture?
T06:40:29
